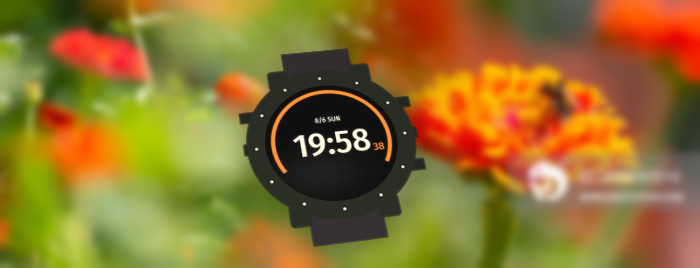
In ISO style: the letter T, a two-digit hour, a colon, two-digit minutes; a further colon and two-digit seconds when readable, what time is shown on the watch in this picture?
T19:58:38
